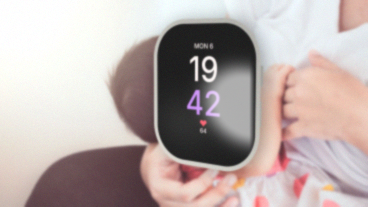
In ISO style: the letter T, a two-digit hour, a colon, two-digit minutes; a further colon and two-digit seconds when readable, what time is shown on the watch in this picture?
T19:42
